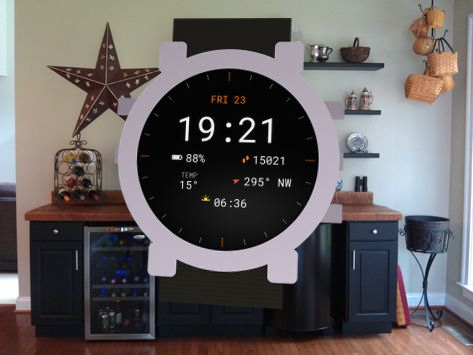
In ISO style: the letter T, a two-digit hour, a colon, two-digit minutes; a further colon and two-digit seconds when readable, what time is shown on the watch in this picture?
T19:21
